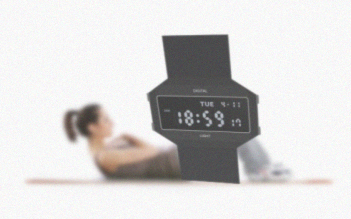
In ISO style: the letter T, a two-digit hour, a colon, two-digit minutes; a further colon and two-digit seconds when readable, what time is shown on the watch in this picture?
T18:59:17
